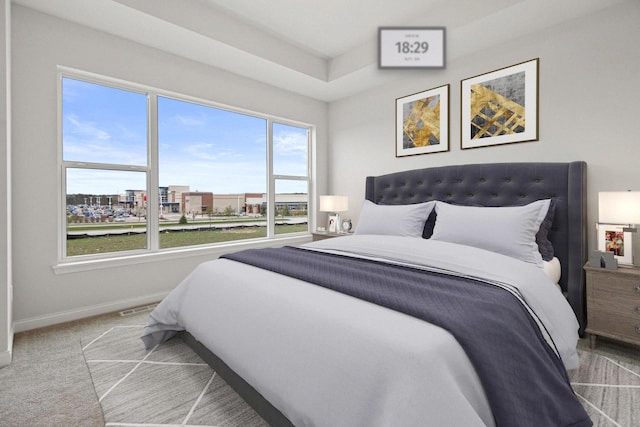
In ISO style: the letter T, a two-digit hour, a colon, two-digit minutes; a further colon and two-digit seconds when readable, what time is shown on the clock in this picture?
T18:29
